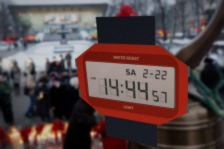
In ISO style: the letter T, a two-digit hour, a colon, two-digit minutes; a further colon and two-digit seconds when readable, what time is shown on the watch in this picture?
T14:44:57
